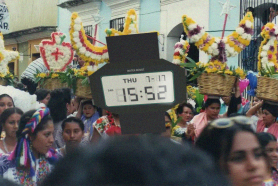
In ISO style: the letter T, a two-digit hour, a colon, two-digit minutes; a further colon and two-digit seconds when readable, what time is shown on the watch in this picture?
T15:52
